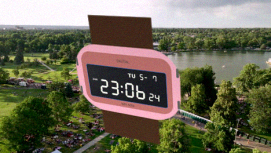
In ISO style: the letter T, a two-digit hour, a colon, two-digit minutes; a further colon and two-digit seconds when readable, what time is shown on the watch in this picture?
T23:06:24
